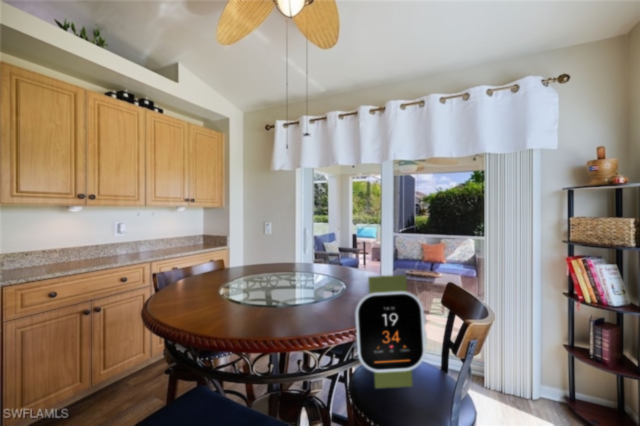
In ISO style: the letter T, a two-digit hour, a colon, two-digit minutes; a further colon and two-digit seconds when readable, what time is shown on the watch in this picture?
T19:34
